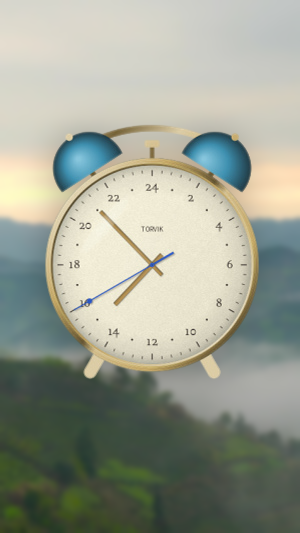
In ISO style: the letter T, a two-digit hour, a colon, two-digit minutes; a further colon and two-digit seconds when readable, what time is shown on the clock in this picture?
T14:52:40
